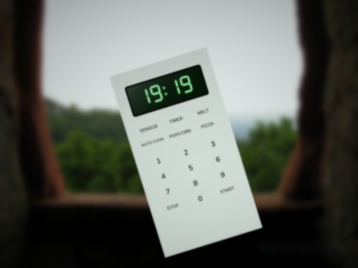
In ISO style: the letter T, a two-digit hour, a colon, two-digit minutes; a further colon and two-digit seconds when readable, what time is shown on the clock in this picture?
T19:19
